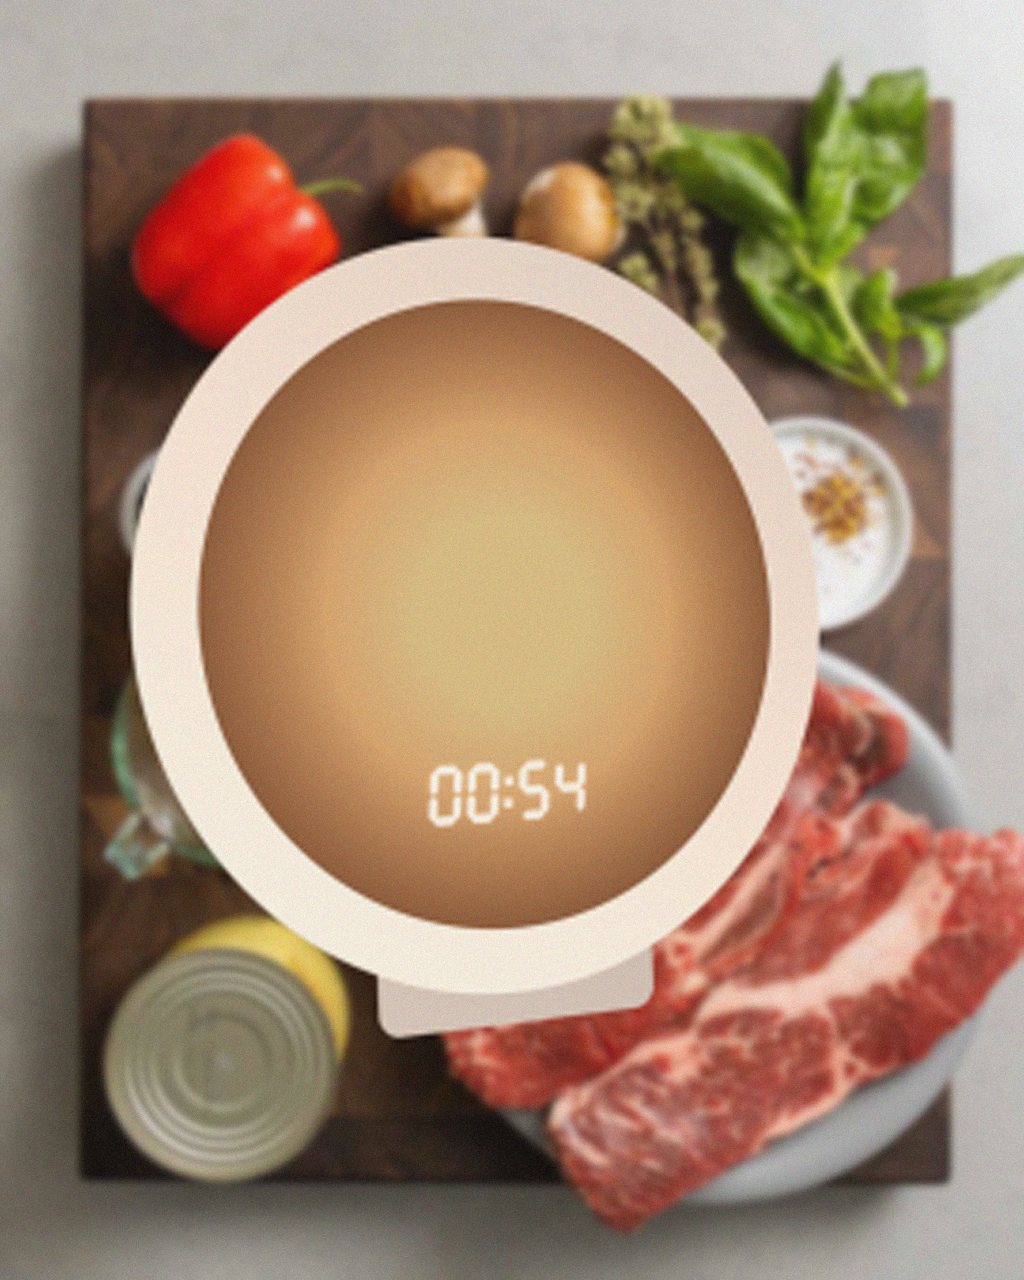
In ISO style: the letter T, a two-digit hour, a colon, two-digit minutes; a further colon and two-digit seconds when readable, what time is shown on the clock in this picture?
T00:54
